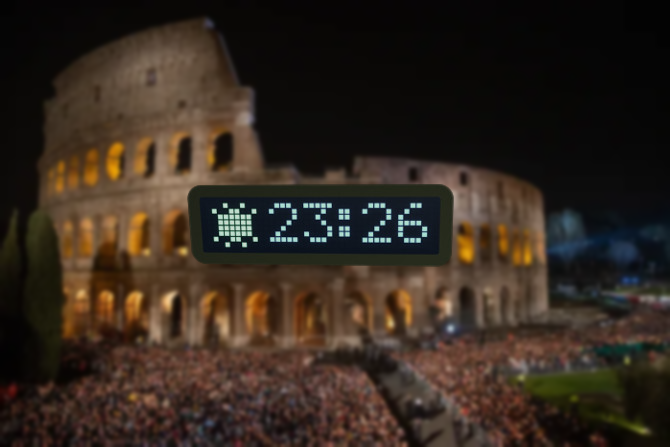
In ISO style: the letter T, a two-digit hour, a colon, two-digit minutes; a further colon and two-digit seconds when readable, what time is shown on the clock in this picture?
T23:26
